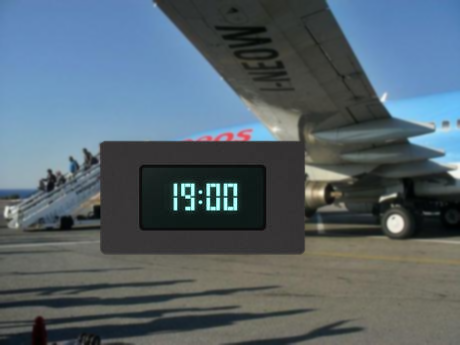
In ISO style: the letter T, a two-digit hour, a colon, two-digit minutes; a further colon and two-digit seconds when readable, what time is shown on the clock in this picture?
T19:00
